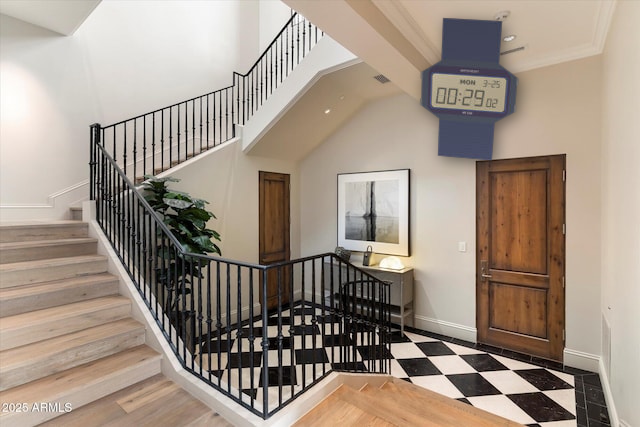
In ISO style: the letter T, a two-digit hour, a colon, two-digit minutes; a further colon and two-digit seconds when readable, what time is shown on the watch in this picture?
T00:29:02
